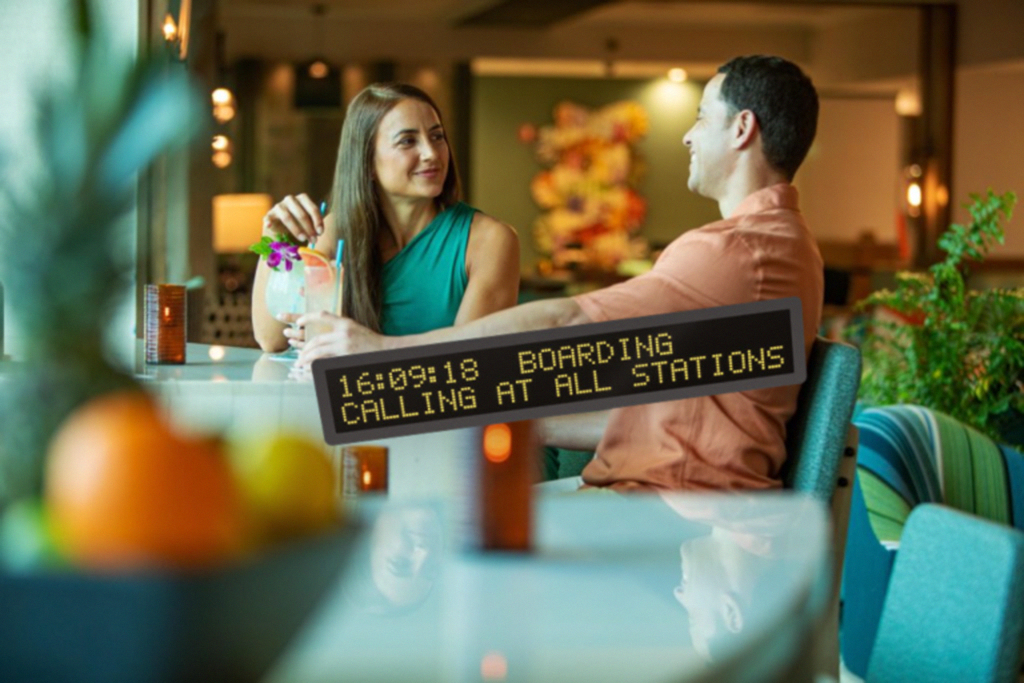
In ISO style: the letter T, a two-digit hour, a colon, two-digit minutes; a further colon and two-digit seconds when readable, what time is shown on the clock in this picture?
T16:09:18
